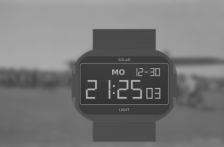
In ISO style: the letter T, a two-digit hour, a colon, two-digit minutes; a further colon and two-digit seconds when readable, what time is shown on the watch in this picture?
T21:25:03
